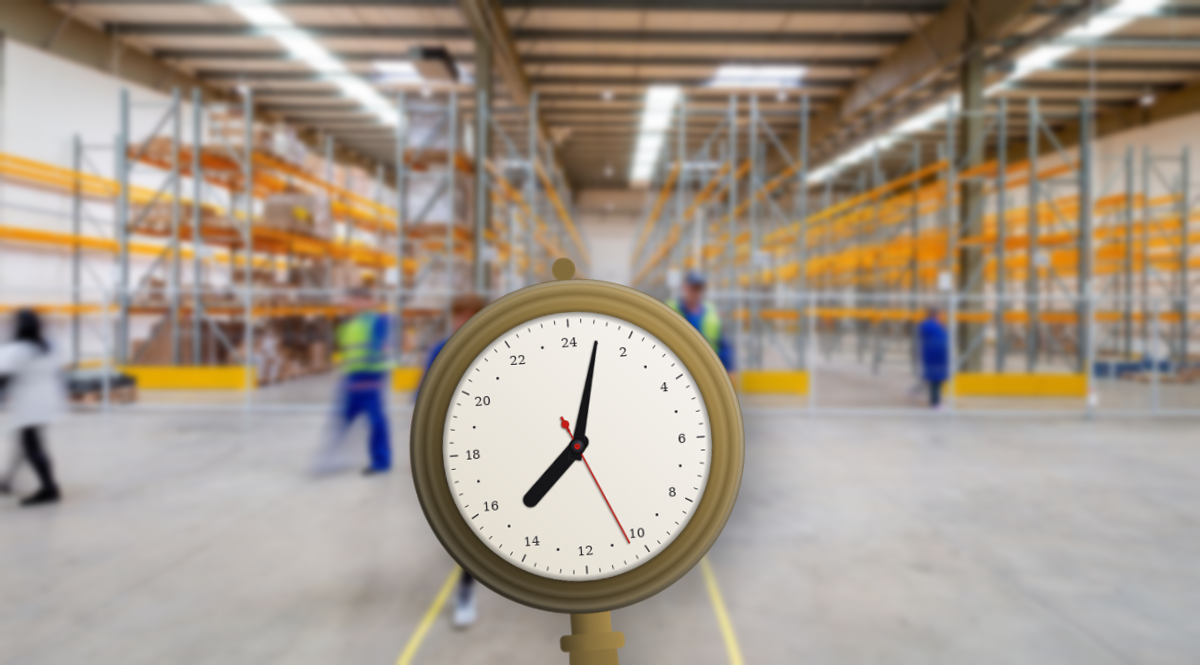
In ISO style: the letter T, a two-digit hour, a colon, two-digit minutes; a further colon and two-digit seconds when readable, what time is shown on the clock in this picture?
T15:02:26
